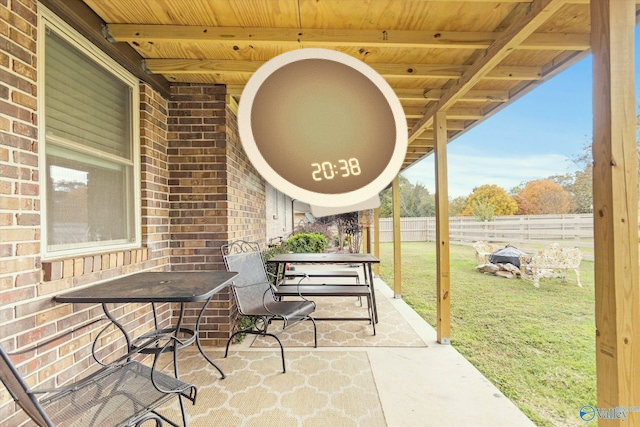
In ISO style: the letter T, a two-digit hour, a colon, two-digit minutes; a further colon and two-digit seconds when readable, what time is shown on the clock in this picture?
T20:38
